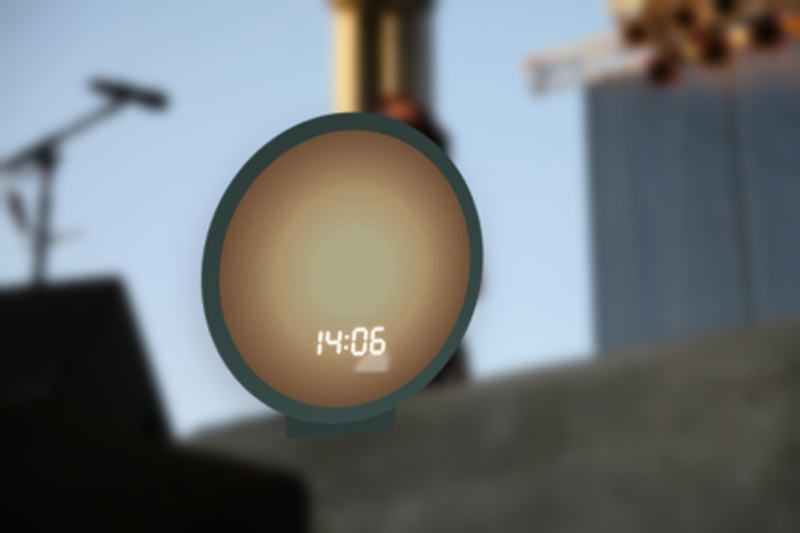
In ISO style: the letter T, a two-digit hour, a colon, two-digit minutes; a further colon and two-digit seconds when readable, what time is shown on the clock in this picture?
T14:06
